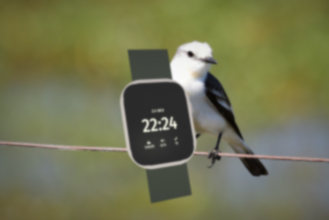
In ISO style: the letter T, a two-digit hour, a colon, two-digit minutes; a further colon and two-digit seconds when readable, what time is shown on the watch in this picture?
T22:24
